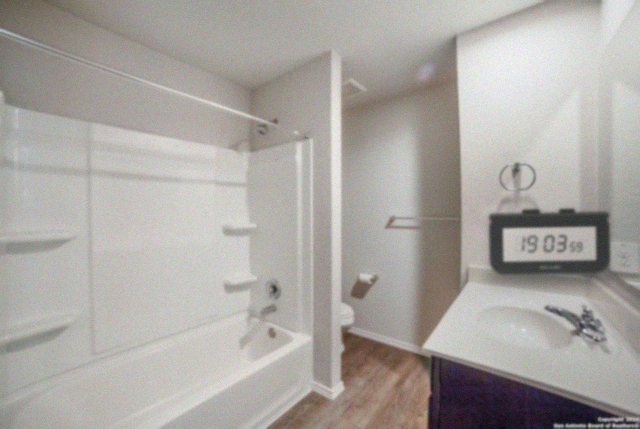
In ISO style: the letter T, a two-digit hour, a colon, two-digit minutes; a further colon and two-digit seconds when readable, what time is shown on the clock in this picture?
T19:03
